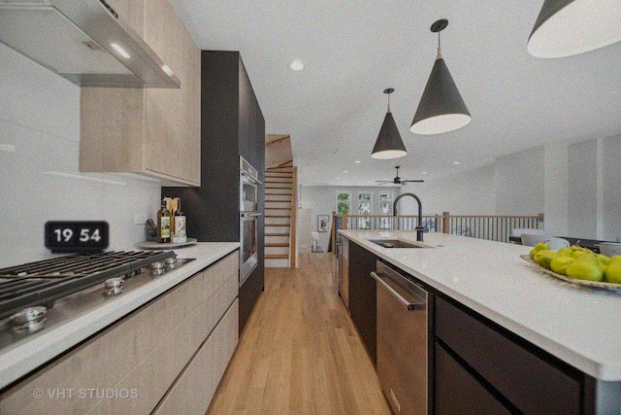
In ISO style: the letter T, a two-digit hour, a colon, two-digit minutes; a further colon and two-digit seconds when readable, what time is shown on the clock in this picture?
T19:54
